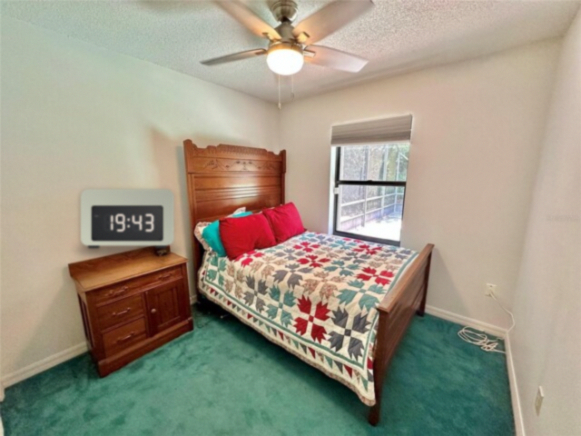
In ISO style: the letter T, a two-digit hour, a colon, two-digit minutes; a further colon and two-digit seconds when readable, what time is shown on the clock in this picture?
T19:43
